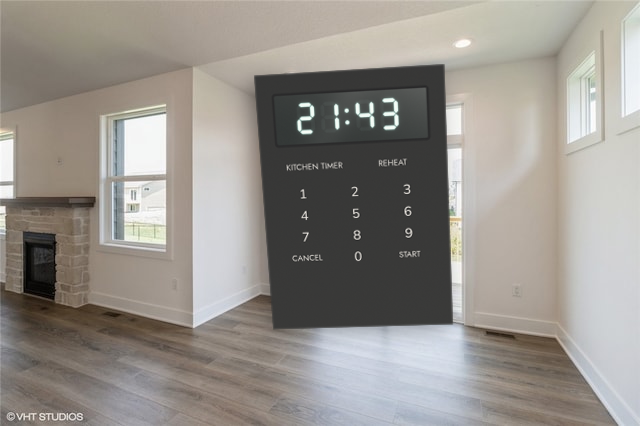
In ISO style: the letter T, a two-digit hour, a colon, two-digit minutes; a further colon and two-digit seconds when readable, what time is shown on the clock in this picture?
T21:43
